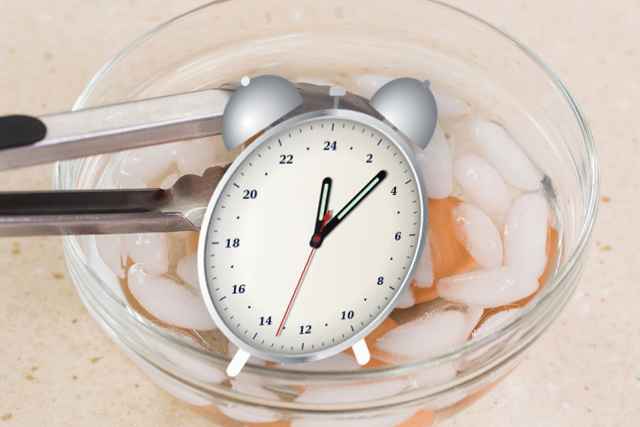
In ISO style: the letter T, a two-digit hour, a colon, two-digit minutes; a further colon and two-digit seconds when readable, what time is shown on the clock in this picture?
T00:07:33
